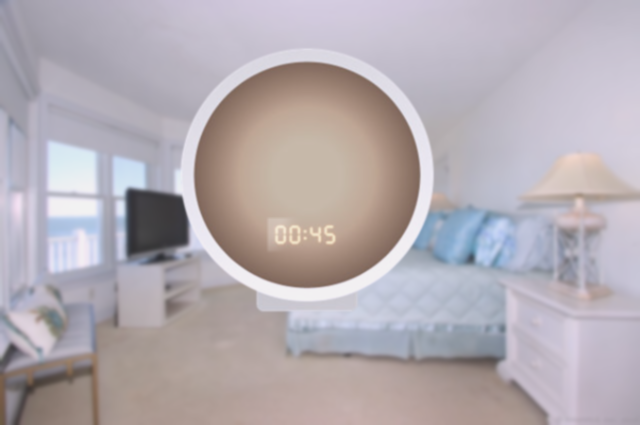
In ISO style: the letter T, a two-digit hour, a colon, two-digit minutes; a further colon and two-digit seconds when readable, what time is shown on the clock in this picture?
T00:45
